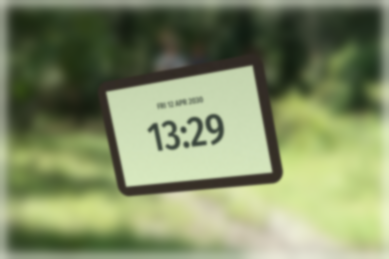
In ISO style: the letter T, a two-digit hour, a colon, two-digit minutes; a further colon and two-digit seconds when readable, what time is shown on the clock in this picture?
T13:29
